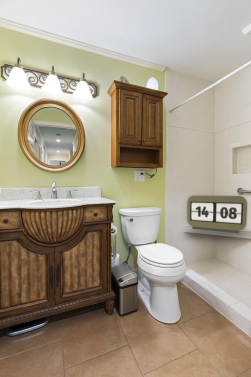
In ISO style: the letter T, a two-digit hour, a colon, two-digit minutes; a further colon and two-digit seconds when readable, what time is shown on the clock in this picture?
T14:08
